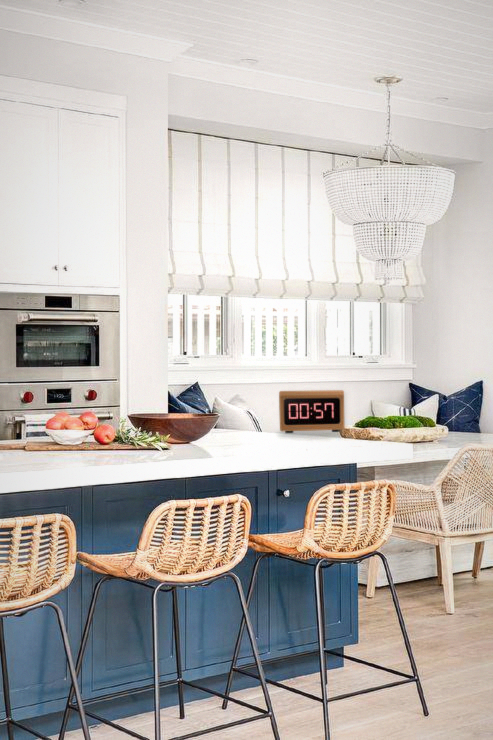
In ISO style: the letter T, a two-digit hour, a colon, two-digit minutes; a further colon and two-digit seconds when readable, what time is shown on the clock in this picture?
T00:57
